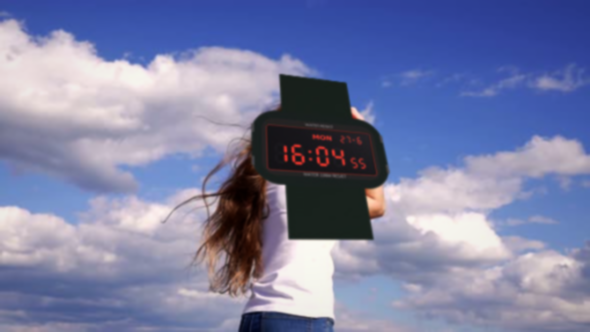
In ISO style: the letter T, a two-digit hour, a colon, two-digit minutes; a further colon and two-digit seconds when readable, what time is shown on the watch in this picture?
T16:04
